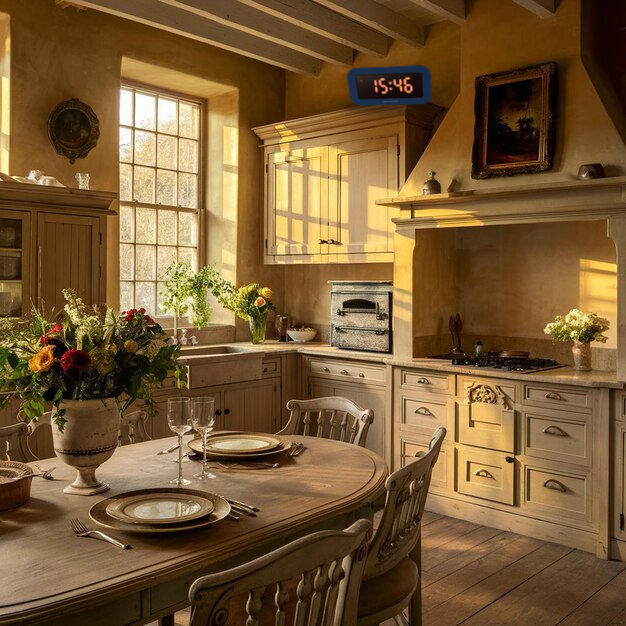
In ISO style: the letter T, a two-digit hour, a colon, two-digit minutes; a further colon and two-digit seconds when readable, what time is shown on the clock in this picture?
T15:46
